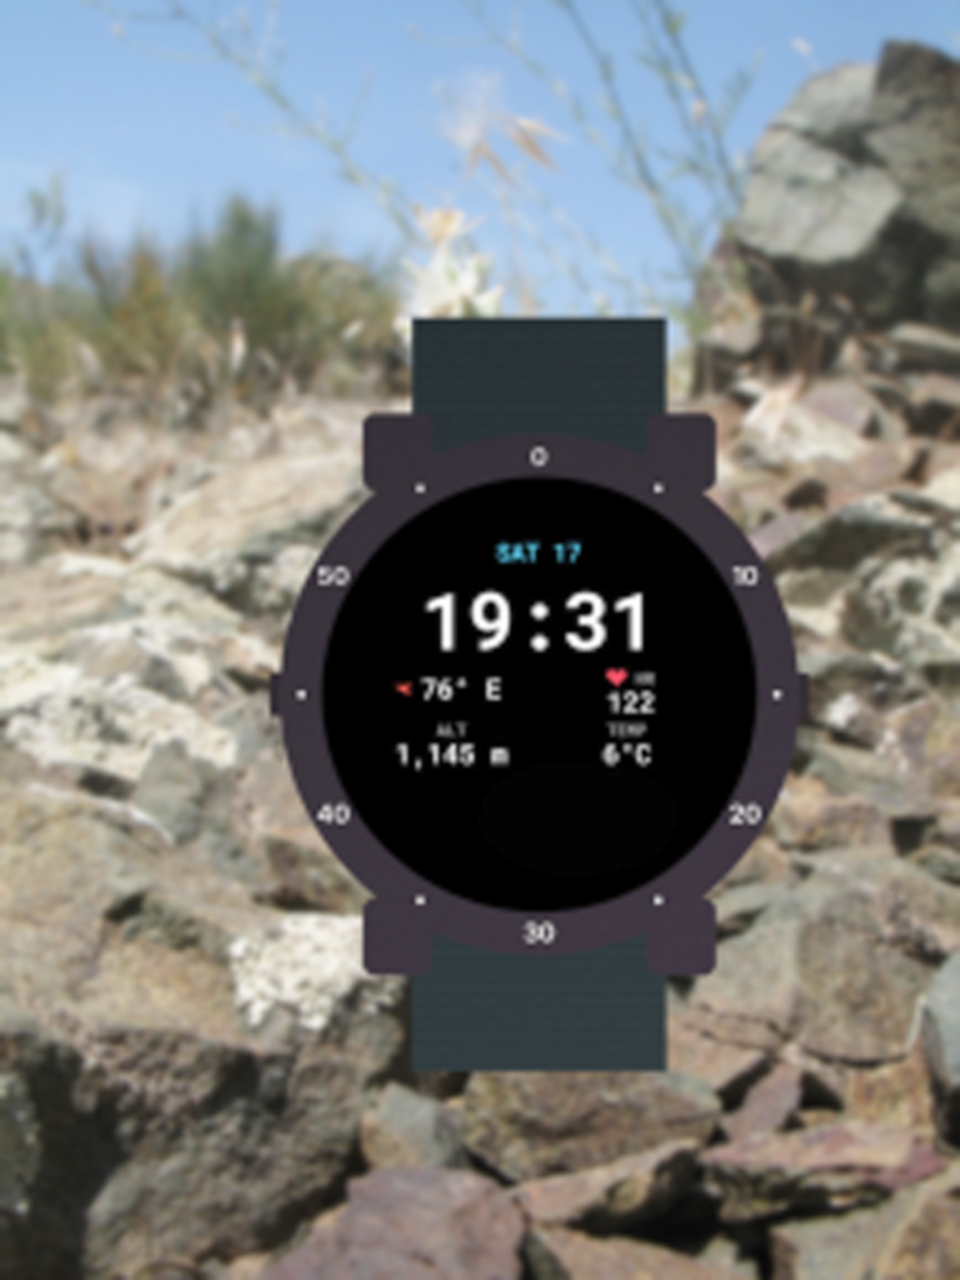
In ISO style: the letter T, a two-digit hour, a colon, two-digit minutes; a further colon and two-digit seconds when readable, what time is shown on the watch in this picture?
T19:31
